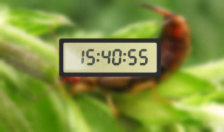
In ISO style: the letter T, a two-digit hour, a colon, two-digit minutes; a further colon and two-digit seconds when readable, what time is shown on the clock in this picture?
T15:40:55
